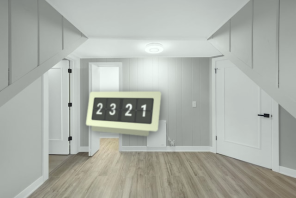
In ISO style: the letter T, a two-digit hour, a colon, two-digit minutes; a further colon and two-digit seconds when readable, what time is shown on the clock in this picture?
T23:21
